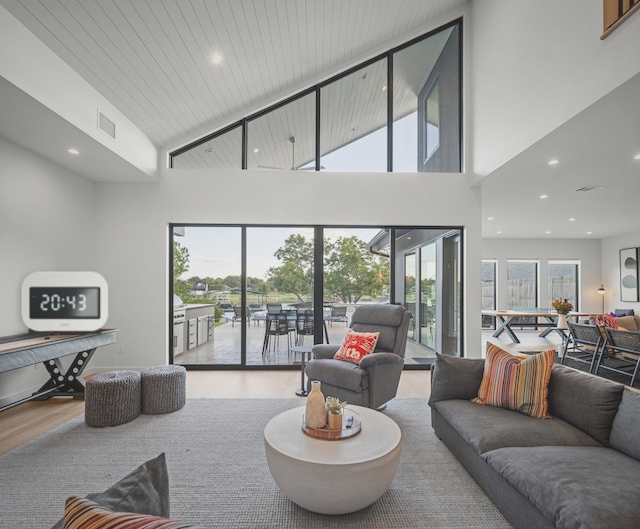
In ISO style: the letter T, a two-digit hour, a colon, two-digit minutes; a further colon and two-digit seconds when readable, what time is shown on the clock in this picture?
T20:43
